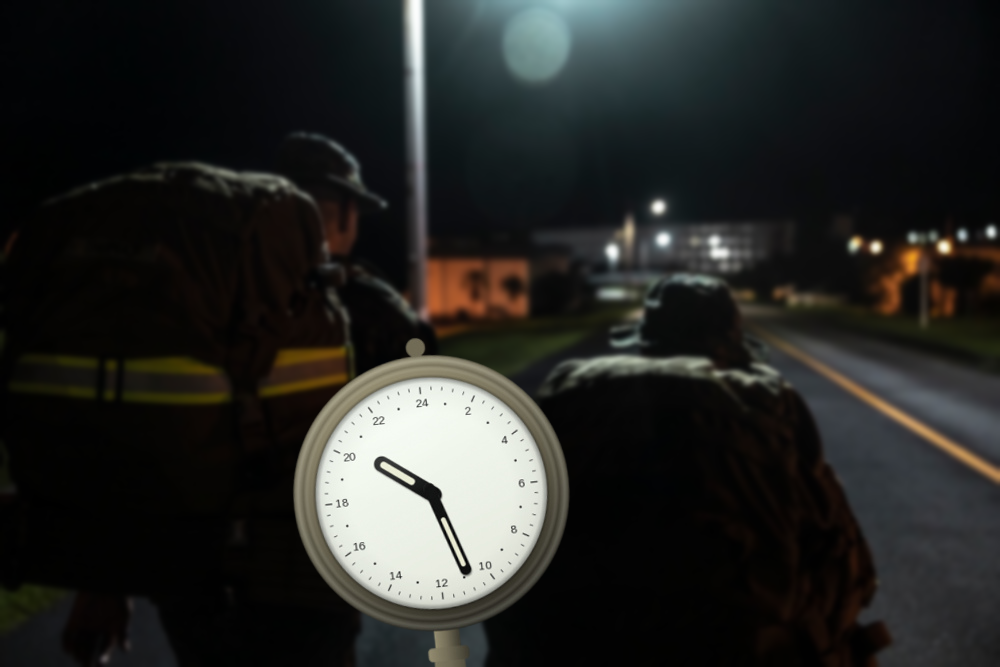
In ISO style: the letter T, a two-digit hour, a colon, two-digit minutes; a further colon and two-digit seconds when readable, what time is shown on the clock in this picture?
T20:27
